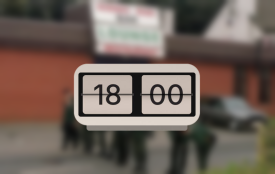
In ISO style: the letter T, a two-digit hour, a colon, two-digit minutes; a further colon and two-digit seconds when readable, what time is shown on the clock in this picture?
T18:00
